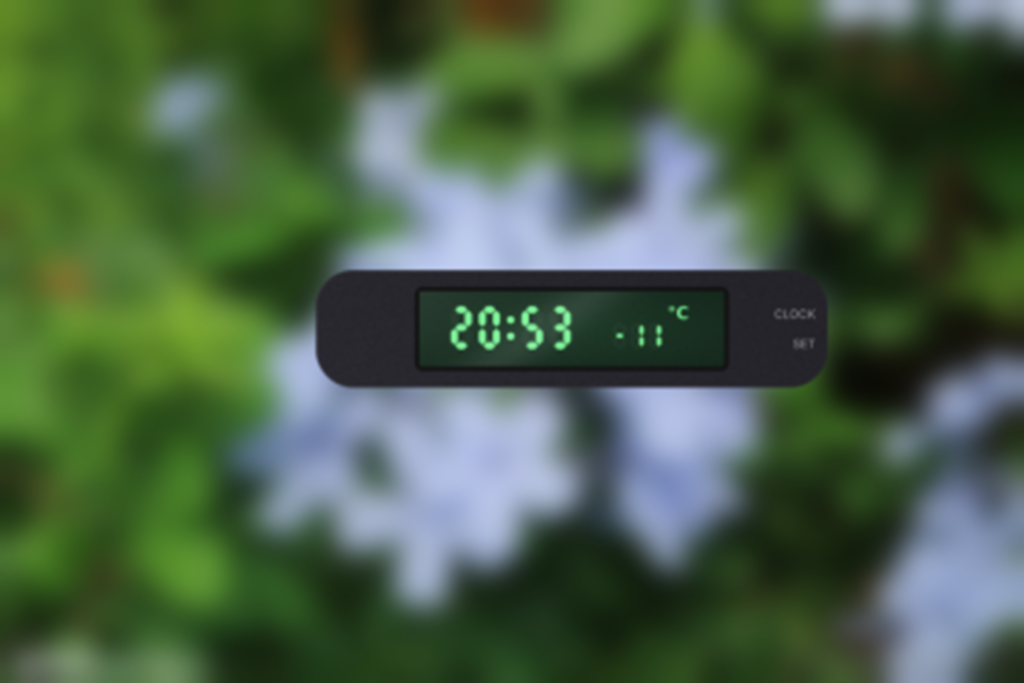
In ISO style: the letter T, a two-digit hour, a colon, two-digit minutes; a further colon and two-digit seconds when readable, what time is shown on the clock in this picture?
T20:53
